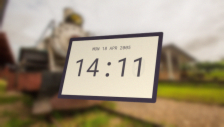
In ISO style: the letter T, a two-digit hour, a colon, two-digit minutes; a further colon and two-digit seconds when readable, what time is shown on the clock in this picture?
T14:11
